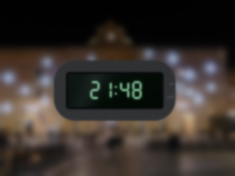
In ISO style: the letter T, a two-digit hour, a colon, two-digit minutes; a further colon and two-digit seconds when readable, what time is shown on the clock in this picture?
T21:48
